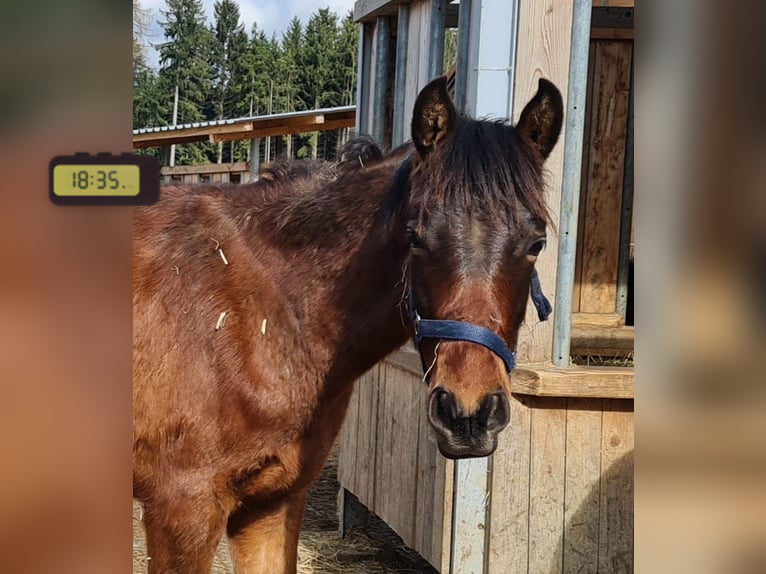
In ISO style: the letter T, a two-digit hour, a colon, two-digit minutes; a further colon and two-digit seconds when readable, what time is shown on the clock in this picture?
T18:35
